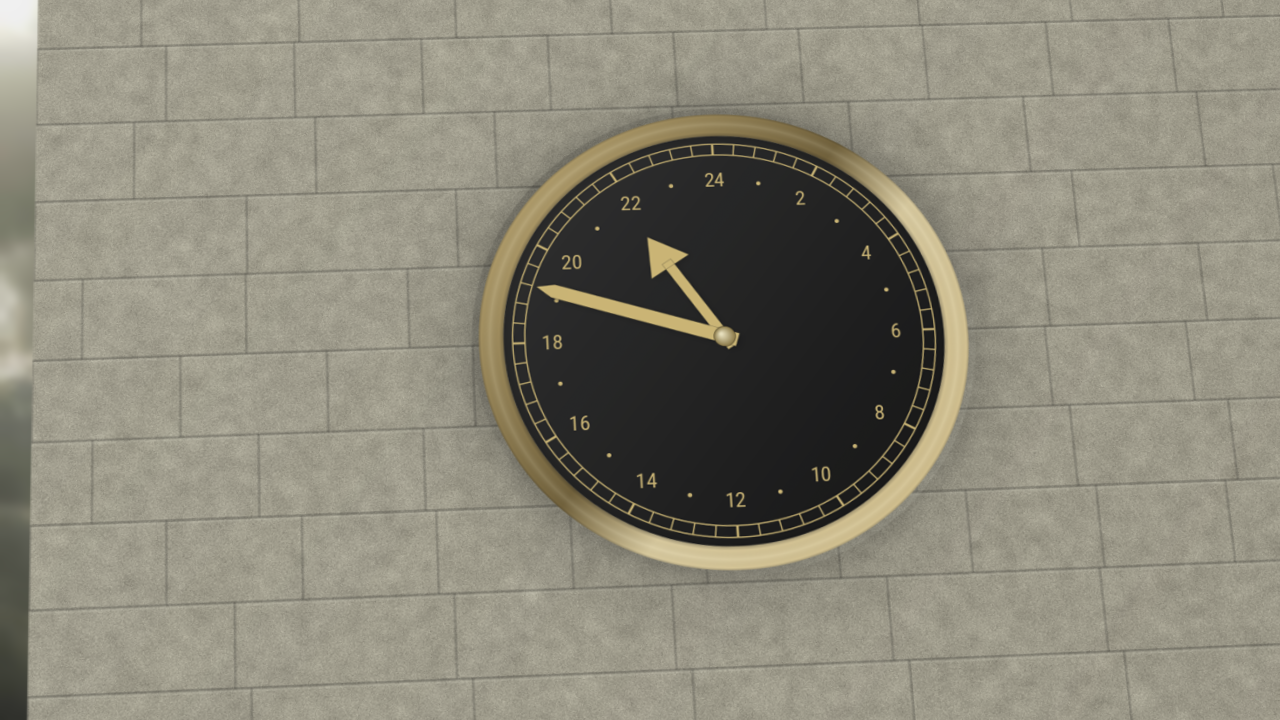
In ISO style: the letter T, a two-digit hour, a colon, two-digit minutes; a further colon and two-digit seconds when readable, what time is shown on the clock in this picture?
T21:48
